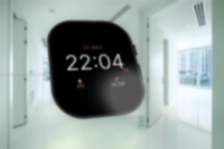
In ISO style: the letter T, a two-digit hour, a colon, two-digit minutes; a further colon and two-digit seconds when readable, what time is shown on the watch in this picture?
T22:04
